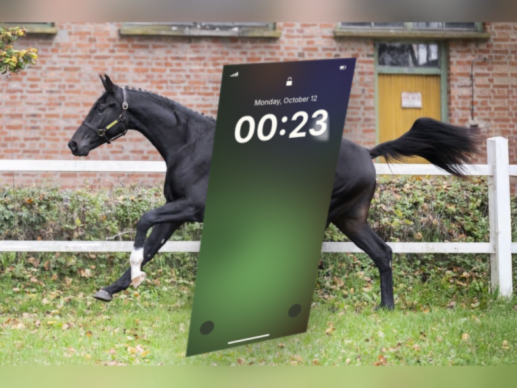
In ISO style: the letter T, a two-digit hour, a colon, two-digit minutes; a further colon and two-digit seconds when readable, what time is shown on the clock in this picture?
T00:23
